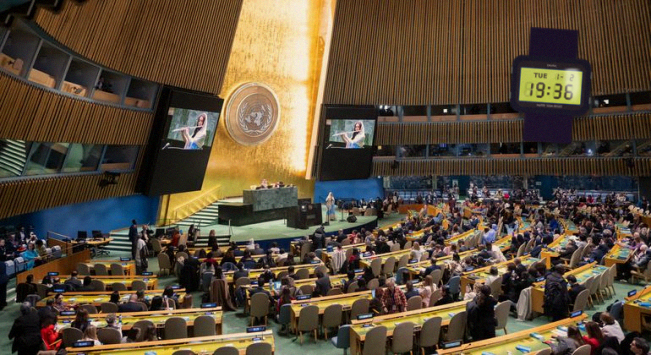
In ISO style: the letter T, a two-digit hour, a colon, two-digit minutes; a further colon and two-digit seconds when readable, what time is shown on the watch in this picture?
T19:36
